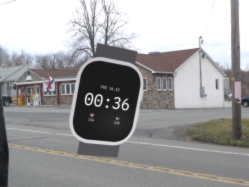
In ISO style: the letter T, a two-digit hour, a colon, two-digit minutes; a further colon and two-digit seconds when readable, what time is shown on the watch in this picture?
T00:36
